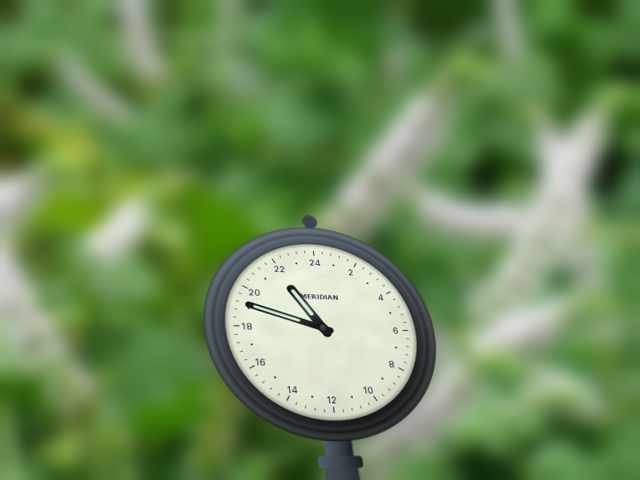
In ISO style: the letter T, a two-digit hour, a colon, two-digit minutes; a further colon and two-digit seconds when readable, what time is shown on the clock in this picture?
T21:48
